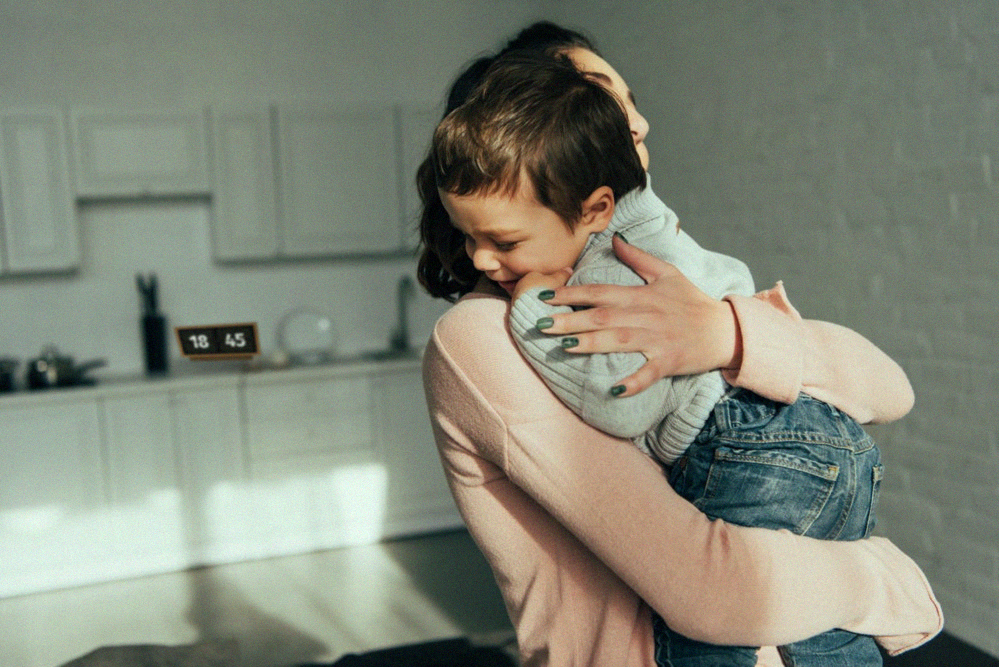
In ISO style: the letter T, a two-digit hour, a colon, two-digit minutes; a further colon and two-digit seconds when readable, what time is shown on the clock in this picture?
T18:45
